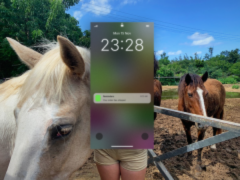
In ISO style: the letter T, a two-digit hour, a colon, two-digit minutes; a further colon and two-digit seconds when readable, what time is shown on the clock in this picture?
T23:28
